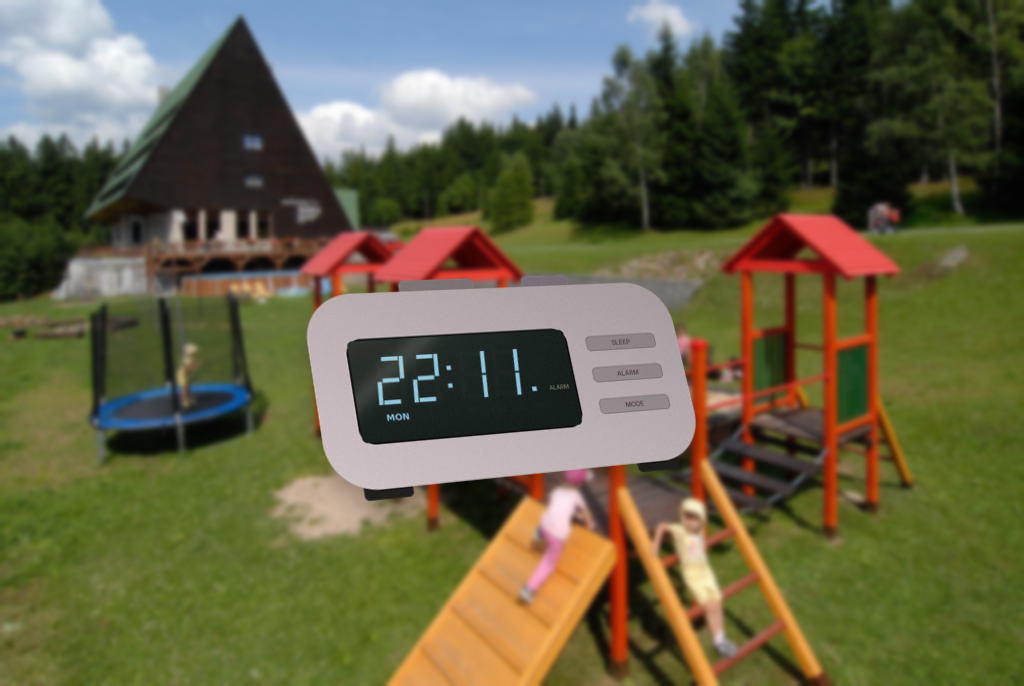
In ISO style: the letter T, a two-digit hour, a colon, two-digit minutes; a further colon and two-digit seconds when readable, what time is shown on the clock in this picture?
T22:11
